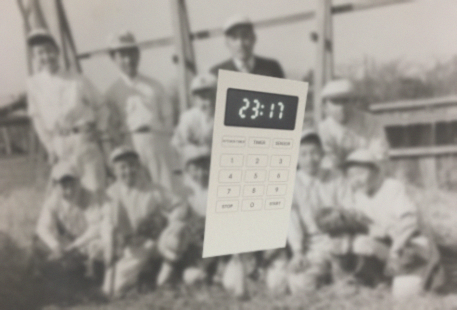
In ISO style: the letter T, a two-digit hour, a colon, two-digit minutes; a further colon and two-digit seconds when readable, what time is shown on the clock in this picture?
T23:17
